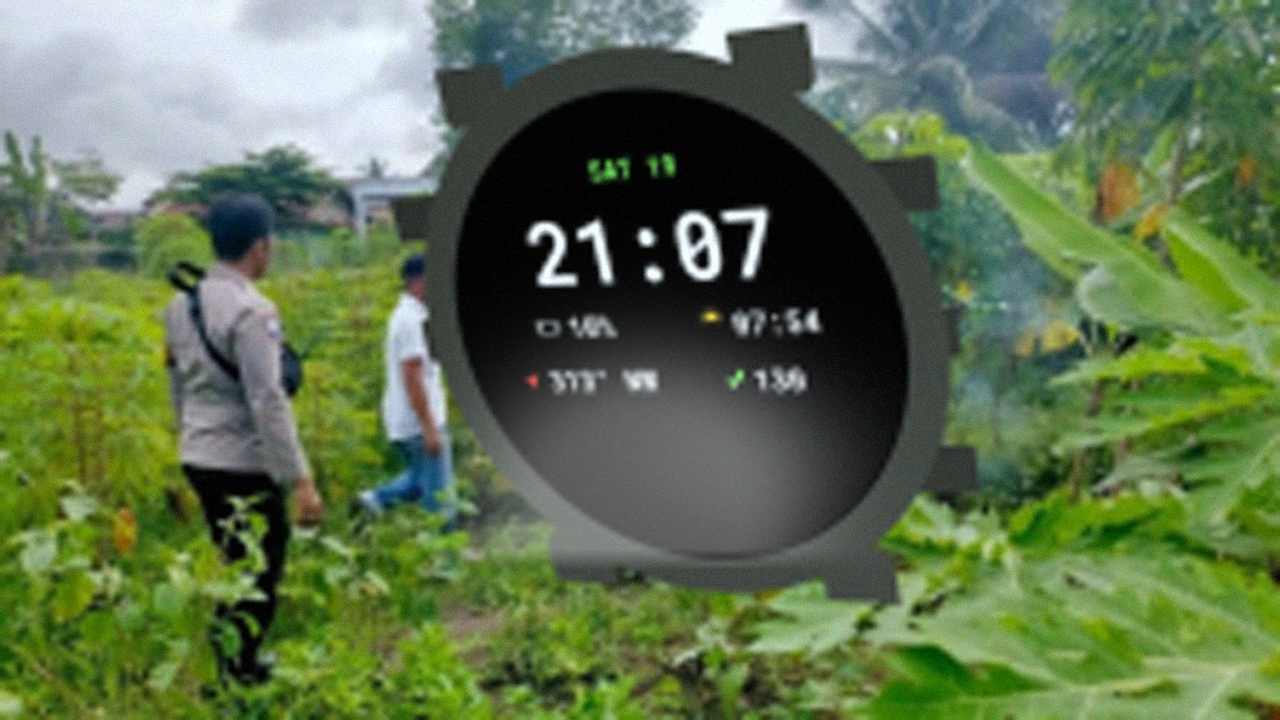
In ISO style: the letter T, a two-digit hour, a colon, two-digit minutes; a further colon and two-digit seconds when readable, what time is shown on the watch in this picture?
T21:07
